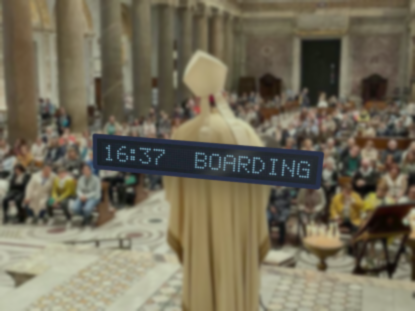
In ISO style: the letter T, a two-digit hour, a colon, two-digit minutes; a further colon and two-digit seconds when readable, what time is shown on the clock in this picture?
T16:37
